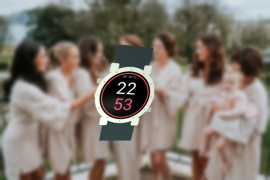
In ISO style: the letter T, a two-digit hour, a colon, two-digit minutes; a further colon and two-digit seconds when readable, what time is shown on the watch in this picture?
T22:53
